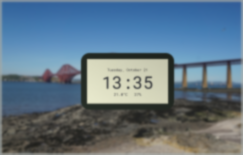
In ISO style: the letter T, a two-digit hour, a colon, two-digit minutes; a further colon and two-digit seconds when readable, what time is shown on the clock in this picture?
T13:35
